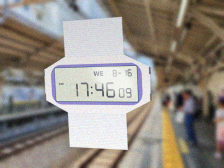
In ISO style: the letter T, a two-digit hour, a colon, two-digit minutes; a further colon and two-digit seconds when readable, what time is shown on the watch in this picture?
T17:46:09
